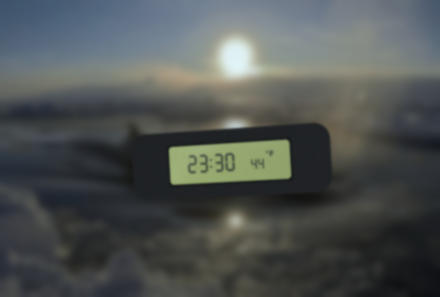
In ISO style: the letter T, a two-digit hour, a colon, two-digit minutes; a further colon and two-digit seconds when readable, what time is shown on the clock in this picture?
T23:30
